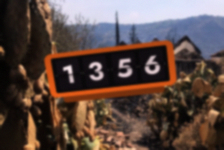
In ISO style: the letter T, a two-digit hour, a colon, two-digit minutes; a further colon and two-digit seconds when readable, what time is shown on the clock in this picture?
T13:56
